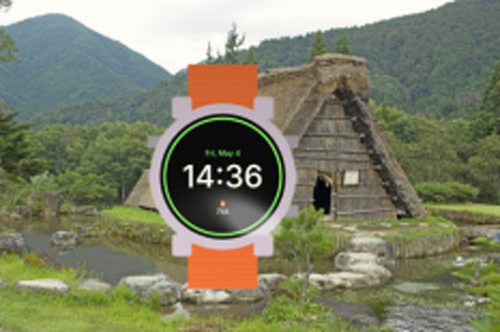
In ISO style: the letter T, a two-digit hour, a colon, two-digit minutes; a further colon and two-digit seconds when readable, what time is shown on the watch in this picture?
T14:36
